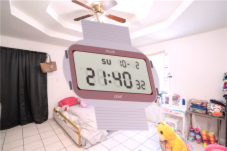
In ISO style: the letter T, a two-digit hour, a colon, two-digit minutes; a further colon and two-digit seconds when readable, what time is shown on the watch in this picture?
T21:40:32
